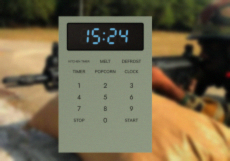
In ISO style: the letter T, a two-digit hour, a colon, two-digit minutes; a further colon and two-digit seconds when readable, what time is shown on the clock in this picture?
T15:24
